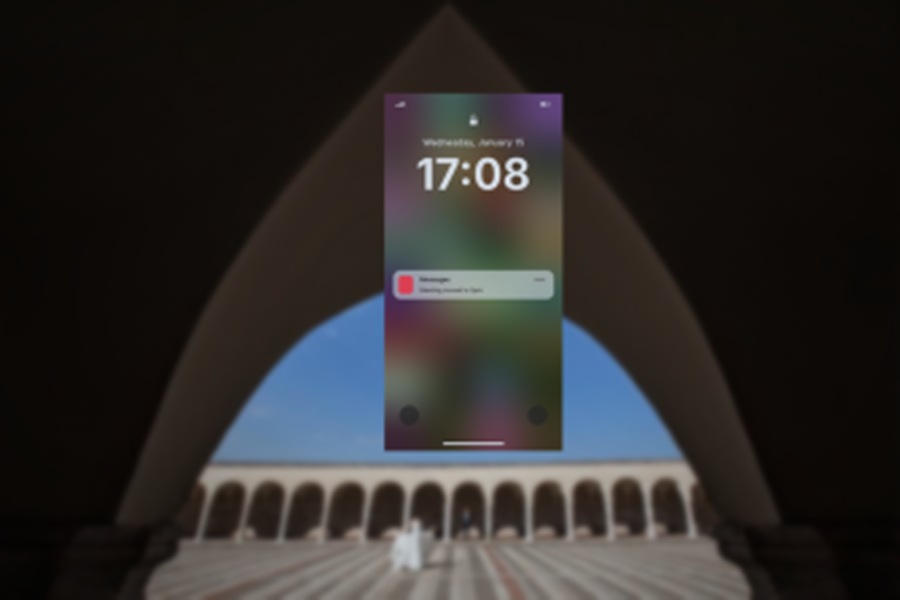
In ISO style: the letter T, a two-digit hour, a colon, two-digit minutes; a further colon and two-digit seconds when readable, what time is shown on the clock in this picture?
T17:08
